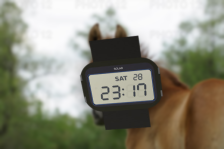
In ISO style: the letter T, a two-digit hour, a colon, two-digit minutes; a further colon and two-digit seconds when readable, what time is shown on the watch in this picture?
T23:17
